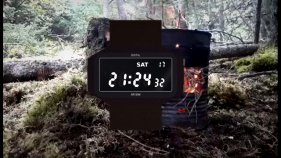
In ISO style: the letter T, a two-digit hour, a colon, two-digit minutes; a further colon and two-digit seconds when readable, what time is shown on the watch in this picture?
T21:24:32
